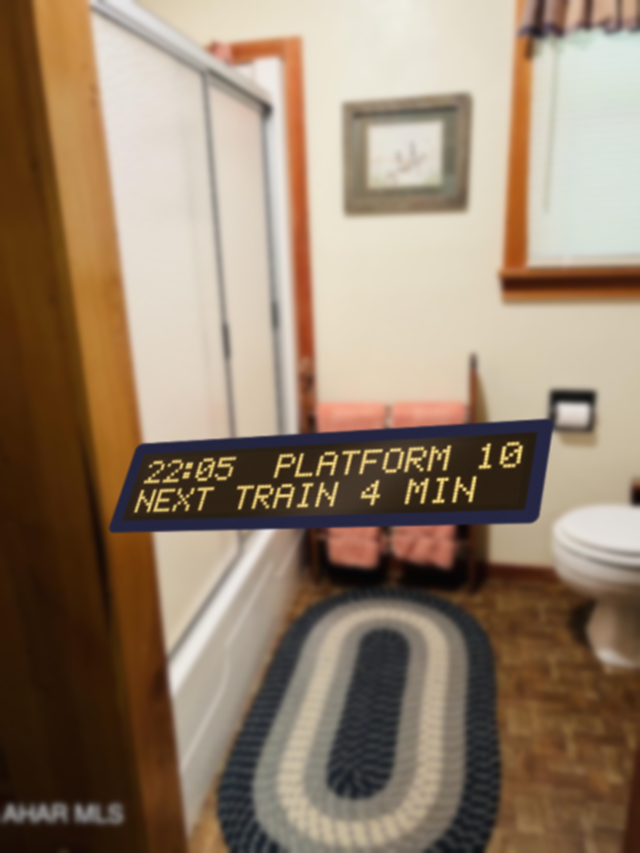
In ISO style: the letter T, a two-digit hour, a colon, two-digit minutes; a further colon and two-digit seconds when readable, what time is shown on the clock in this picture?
T22:05
